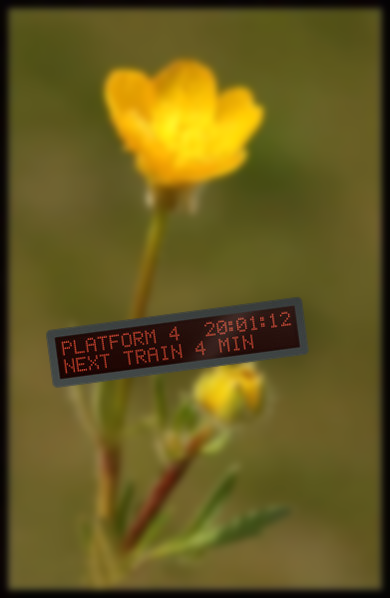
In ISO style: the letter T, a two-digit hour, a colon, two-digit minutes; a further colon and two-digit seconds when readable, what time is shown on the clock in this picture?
T20:01:12
